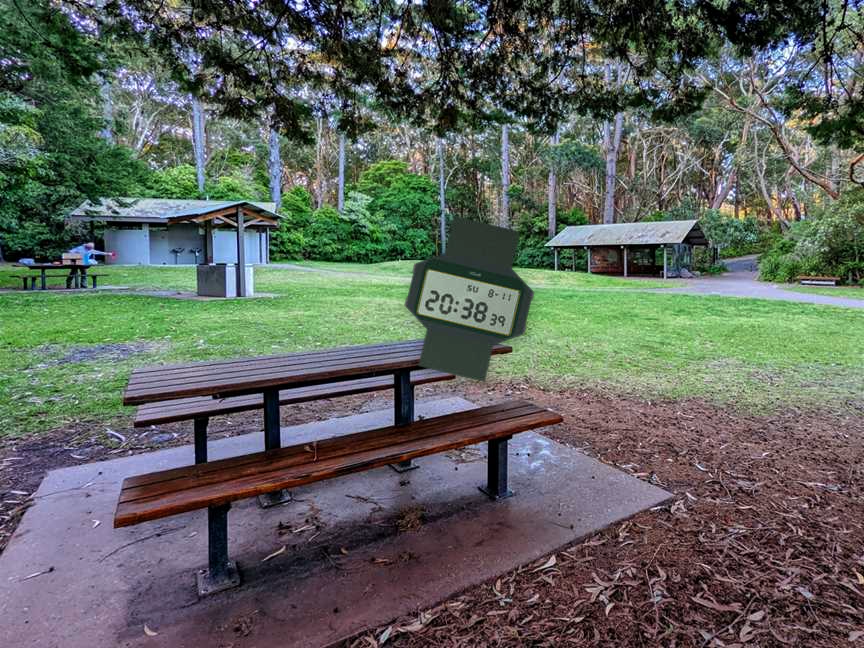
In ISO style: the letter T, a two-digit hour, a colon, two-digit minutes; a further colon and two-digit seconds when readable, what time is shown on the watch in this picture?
T20:38:39
